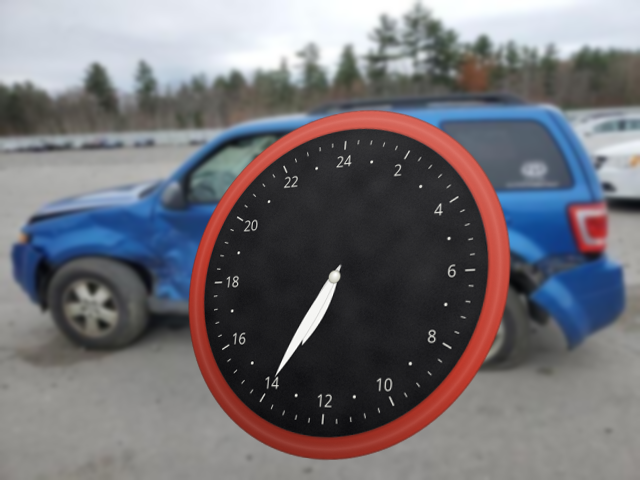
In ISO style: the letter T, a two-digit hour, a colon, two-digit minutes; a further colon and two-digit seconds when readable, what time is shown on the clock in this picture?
T13:35
